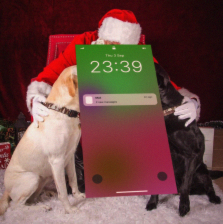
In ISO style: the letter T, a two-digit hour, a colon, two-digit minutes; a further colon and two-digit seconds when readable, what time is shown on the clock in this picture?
T23:39
